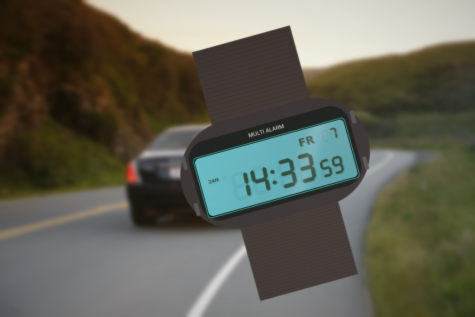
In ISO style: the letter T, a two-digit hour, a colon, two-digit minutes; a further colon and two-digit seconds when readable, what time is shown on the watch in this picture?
T14:33:59
